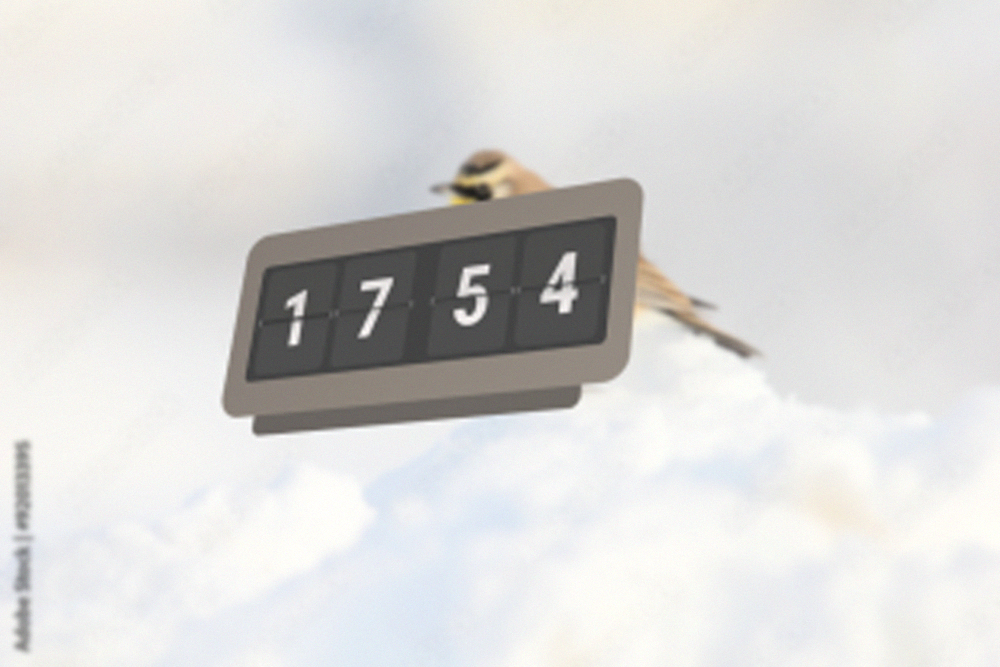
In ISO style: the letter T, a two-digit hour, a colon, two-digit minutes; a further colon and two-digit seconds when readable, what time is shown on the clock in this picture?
T17:54
